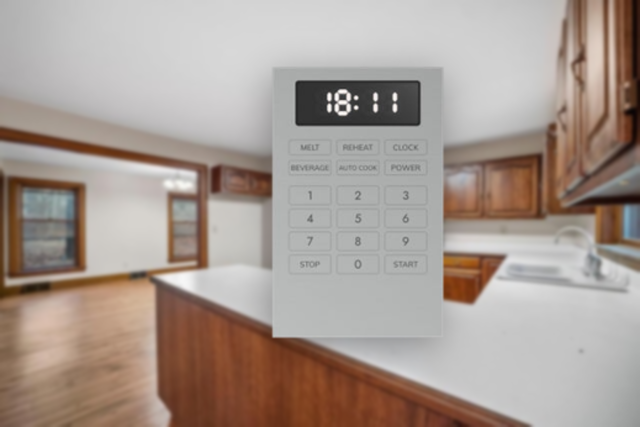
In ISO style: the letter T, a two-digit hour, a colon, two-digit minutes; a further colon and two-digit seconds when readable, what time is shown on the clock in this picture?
T18:11
